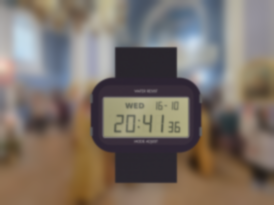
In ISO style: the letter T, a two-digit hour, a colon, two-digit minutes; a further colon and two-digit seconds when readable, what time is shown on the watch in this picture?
T20:41:36
